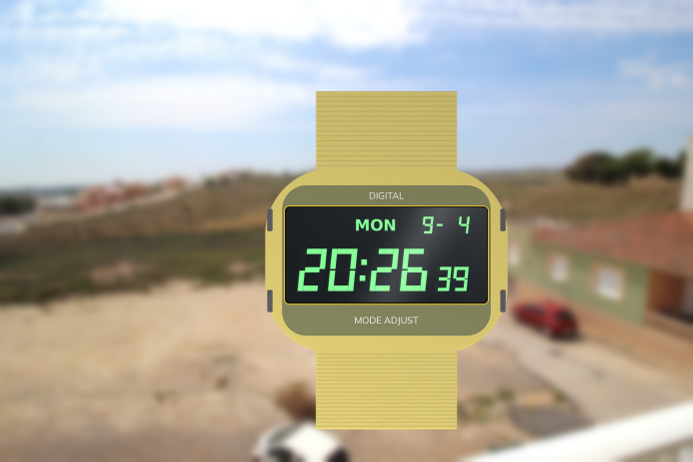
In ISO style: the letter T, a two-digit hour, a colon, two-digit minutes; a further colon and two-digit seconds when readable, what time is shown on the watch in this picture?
T20:26:39
